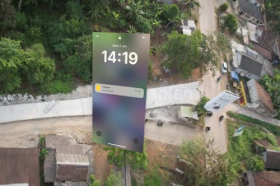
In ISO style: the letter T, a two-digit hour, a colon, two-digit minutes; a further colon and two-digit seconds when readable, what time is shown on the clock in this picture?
T14:19
